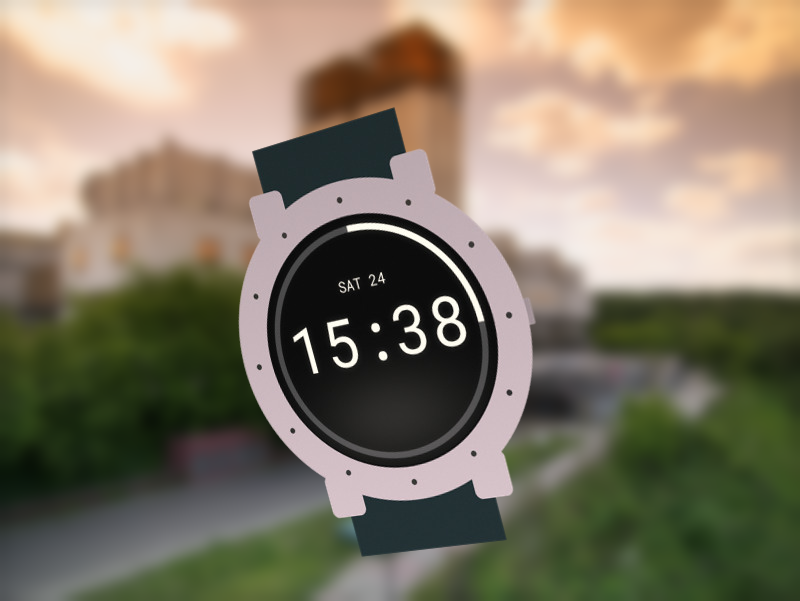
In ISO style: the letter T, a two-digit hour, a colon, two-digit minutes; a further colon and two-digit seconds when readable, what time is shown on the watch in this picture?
T15:38
